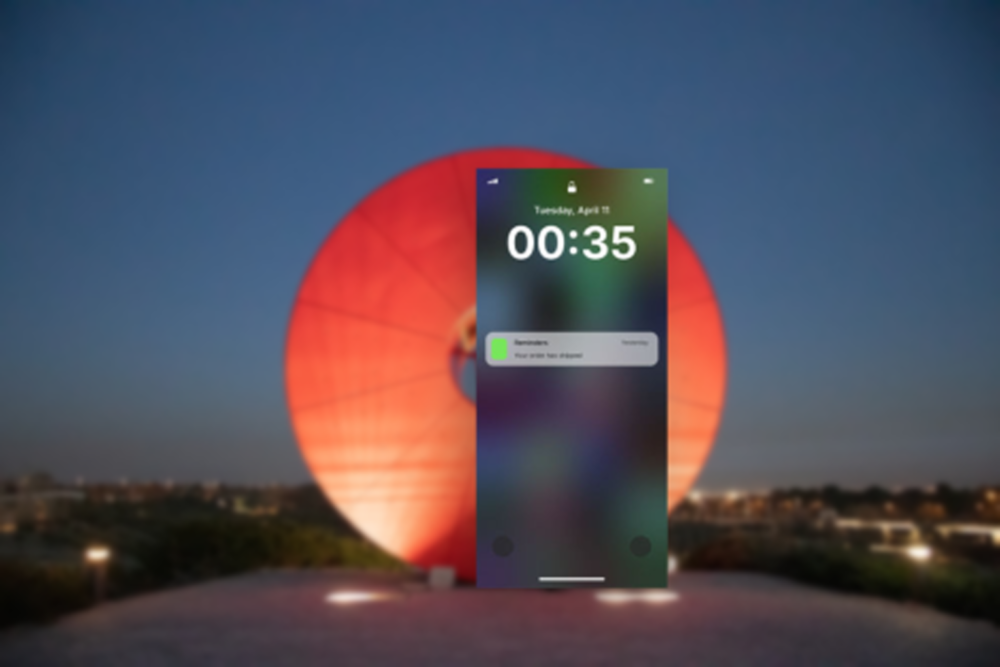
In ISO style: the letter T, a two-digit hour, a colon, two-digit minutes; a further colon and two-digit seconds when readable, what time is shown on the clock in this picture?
T00:35
